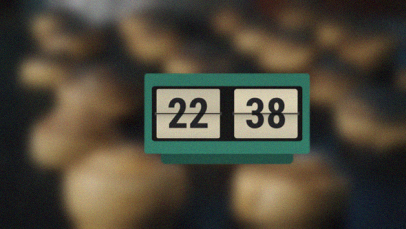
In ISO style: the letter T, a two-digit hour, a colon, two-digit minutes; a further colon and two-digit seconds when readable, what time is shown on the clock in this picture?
T22:38
